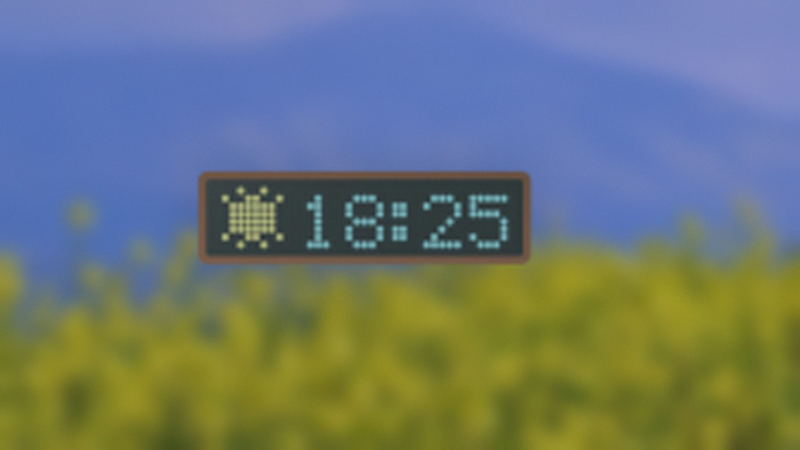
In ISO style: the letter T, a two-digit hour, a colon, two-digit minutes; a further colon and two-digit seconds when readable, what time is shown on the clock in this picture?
T18:25
